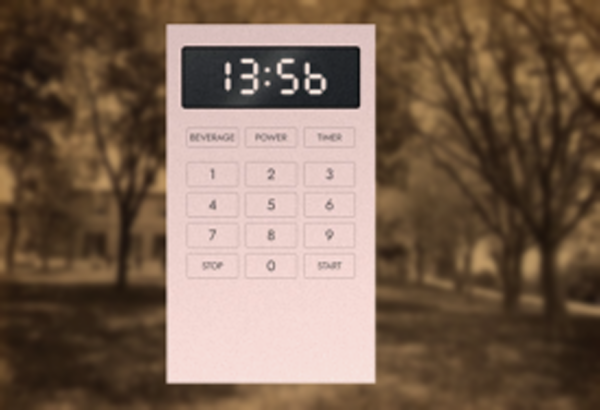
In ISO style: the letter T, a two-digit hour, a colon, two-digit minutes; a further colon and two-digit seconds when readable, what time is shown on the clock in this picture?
T13:56
